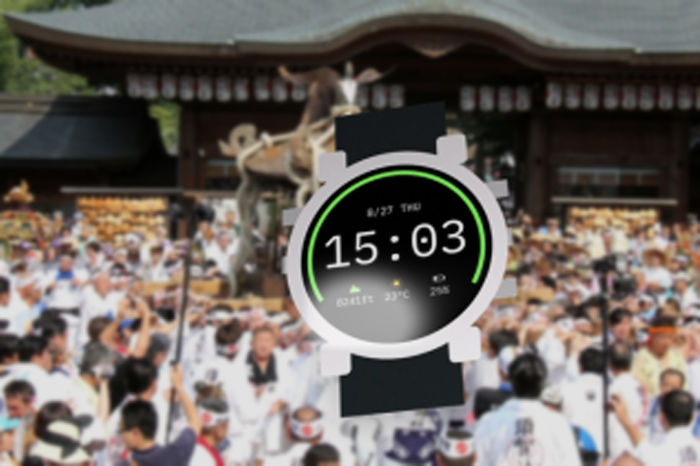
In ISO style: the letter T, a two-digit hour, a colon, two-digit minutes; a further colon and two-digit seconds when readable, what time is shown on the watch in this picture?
T15:03
